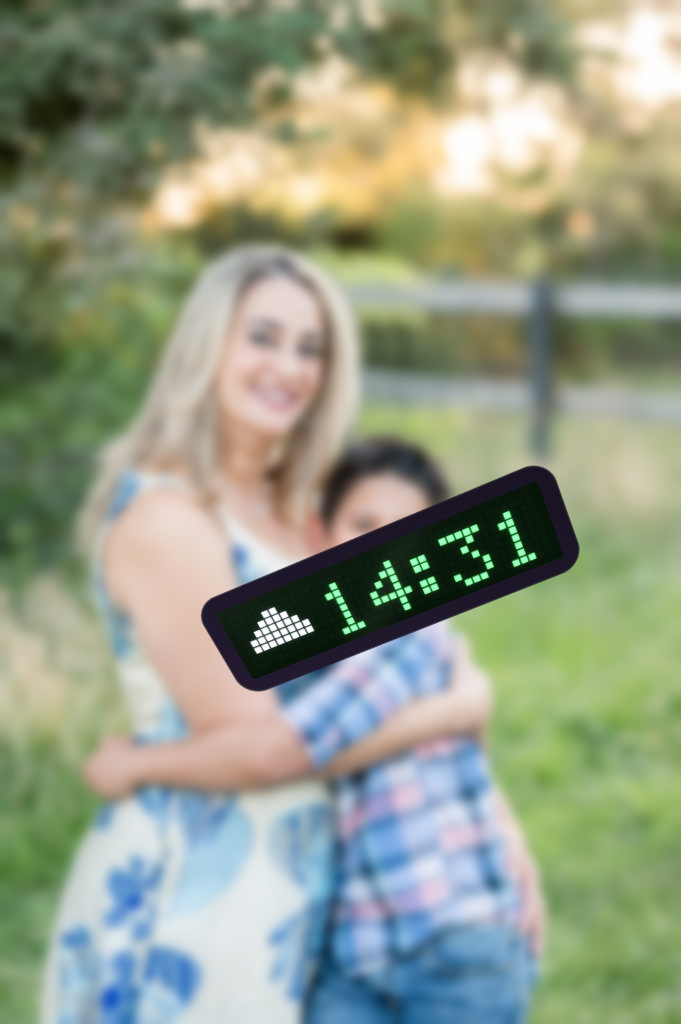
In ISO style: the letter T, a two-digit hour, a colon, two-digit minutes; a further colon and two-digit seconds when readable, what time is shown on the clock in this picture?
T14:31
